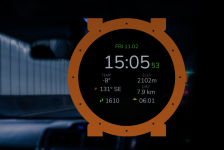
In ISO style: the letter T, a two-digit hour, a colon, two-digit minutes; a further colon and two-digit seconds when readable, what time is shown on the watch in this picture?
T15:05:53
